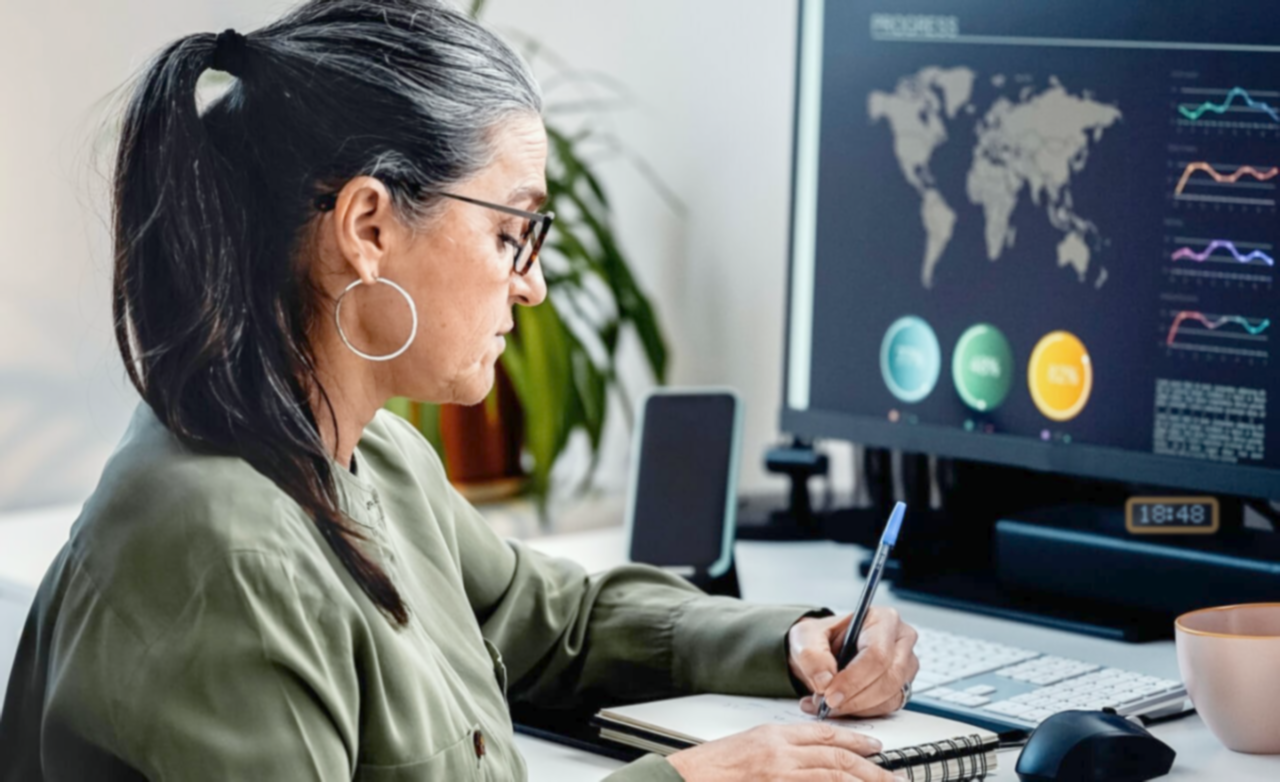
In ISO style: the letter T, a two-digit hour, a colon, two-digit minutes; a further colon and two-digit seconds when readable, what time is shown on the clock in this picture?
T18:48
